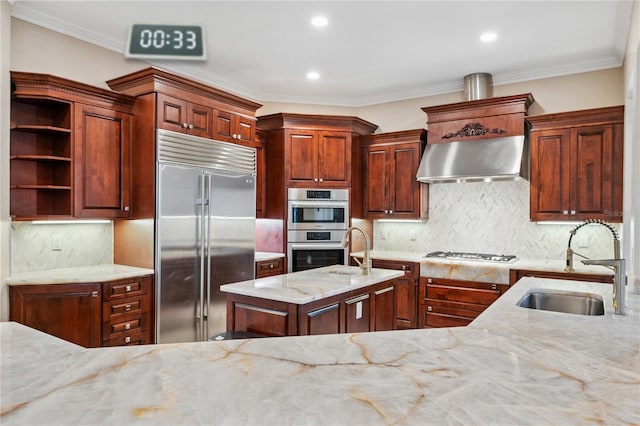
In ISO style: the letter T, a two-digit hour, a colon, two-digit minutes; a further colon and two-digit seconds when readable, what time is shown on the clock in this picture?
T00:33
